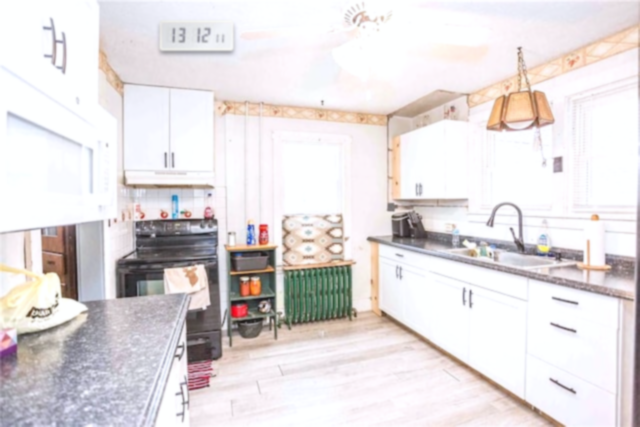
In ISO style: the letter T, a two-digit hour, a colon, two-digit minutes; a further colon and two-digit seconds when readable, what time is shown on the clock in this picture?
T13:12
